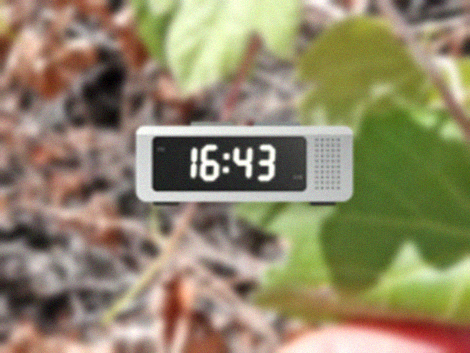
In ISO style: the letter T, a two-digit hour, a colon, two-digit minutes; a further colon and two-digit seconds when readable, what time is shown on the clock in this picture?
T16:43
